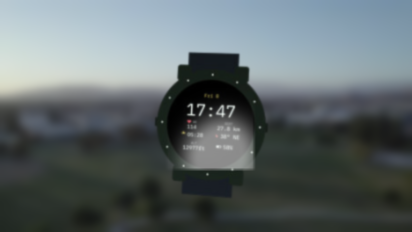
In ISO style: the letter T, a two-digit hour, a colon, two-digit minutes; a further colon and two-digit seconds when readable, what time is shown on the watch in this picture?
T17:47
